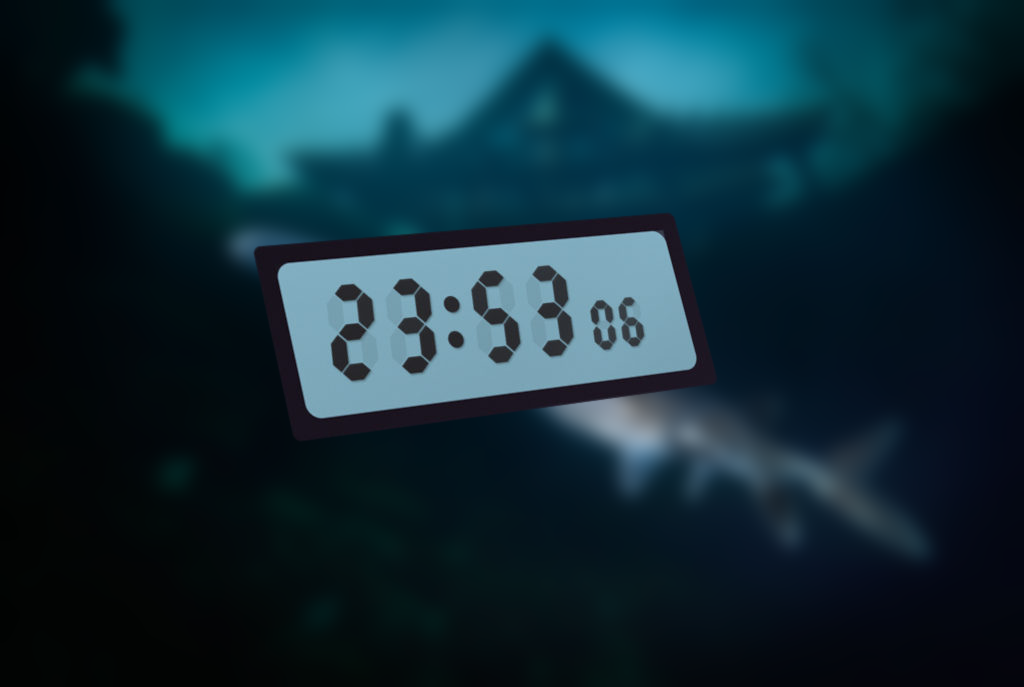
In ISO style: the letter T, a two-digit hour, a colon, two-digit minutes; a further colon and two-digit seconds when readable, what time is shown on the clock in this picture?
T23:53:06
